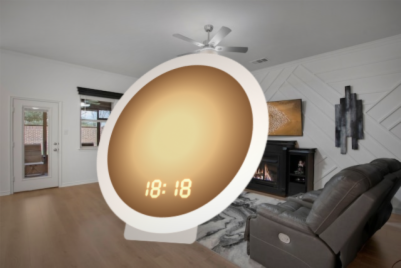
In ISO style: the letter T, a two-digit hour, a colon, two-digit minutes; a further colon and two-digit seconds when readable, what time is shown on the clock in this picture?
T18:18
